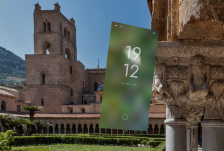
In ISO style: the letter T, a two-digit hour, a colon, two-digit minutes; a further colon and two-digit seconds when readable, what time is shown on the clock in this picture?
T19:12
